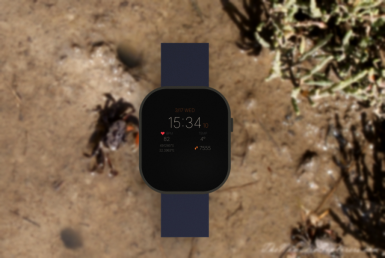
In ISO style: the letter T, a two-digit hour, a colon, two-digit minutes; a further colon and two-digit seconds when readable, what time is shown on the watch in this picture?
T15:34
